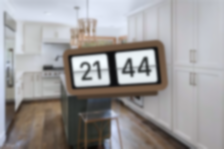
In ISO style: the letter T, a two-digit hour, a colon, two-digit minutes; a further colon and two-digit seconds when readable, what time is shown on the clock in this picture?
T21:44
